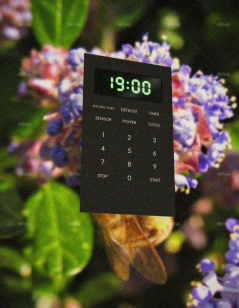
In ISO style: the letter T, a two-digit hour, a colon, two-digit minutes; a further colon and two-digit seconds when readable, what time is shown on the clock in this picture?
T19:00
